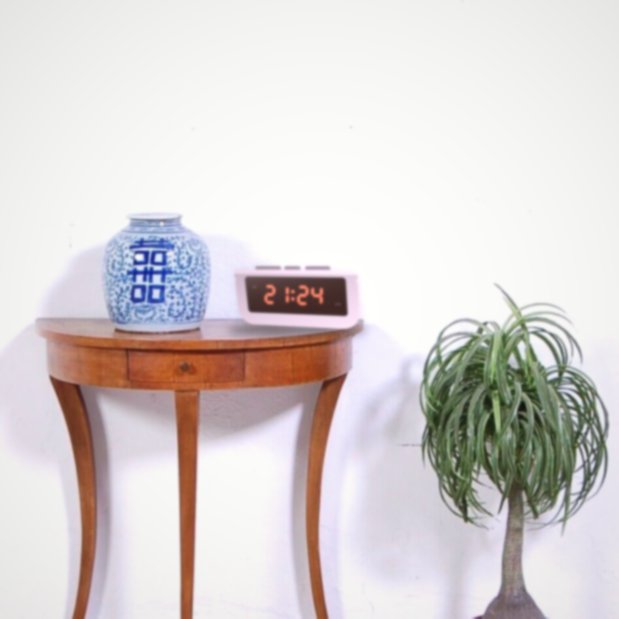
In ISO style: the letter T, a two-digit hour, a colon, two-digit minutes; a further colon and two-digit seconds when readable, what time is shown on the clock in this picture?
T21:24
